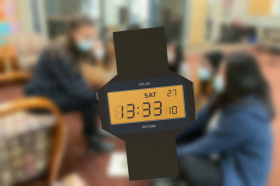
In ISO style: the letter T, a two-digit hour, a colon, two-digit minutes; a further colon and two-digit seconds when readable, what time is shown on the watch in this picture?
T13:33:10
